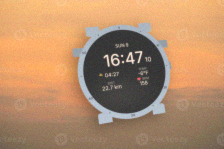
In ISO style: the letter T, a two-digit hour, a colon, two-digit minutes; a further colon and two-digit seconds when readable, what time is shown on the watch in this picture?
T16:47
